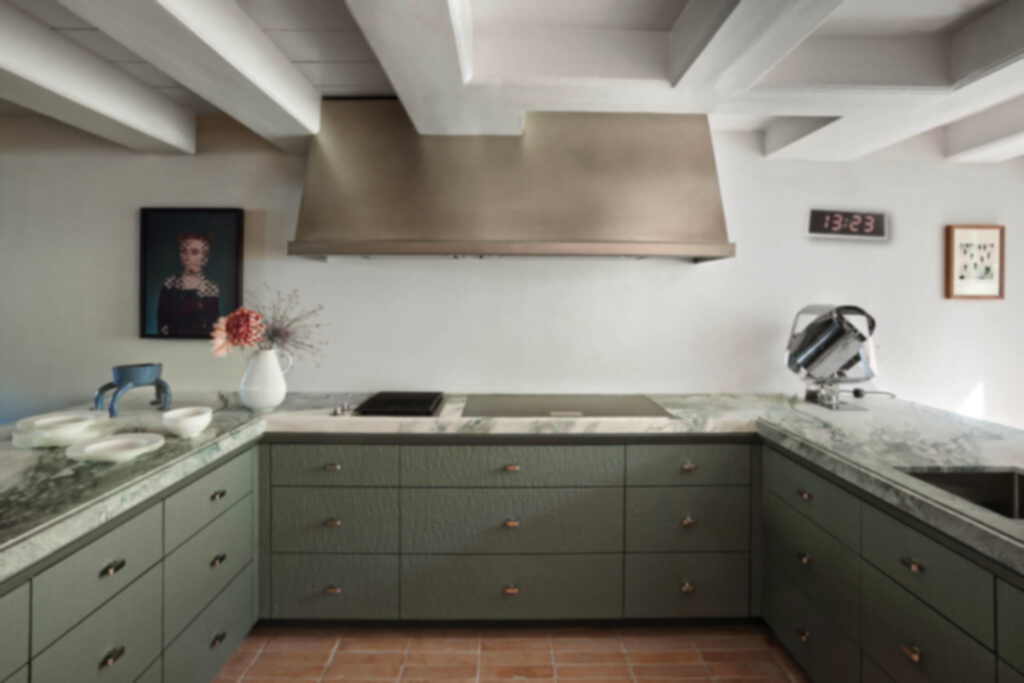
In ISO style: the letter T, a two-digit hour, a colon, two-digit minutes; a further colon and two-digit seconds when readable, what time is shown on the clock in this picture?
T13:23
